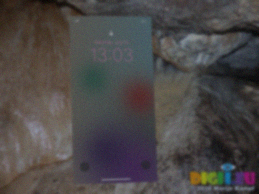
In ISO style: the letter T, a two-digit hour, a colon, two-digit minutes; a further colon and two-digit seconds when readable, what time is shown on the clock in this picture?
T13:03
